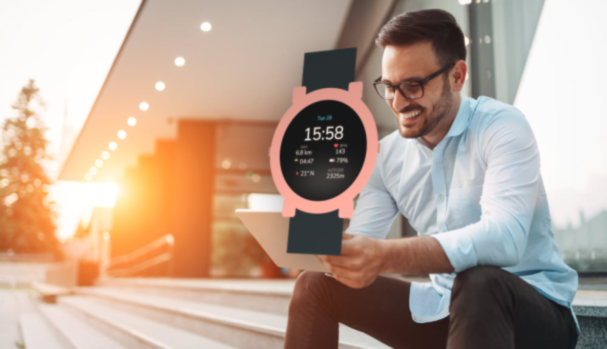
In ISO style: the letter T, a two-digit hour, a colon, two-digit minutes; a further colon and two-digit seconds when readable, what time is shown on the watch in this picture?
T15:58
